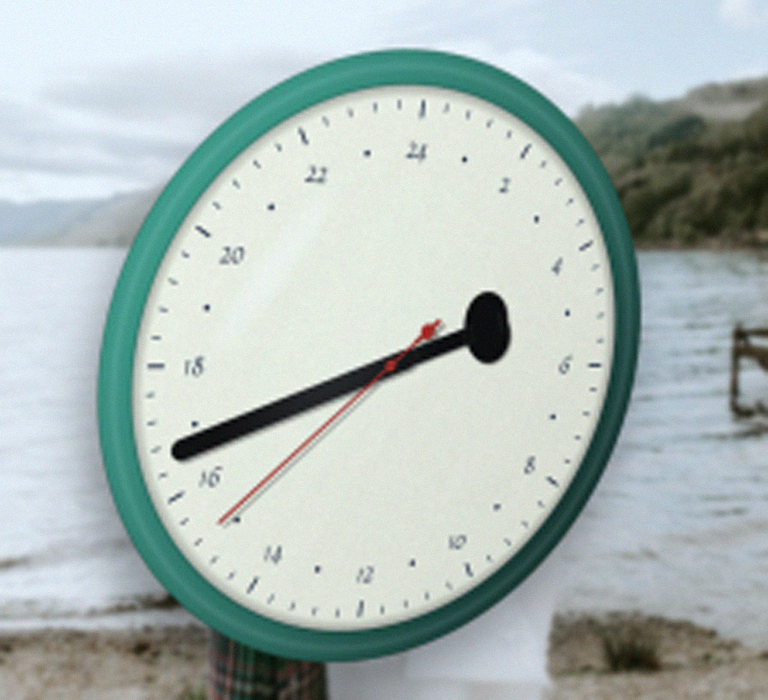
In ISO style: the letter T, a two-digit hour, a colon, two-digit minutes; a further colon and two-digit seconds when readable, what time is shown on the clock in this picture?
T04:41:38
